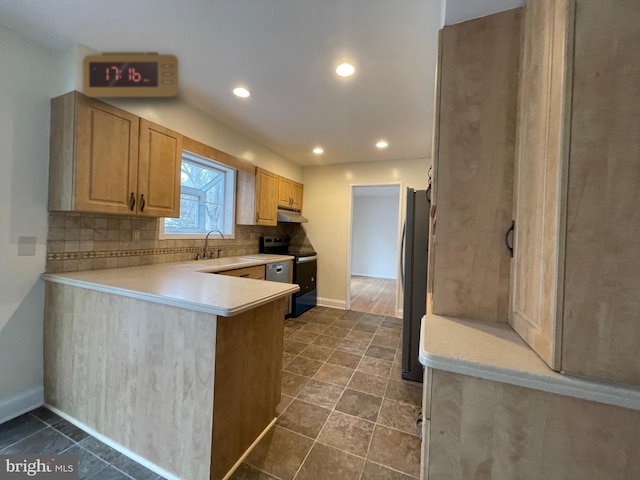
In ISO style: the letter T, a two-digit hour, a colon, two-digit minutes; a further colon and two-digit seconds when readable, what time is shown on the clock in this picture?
T17:16
